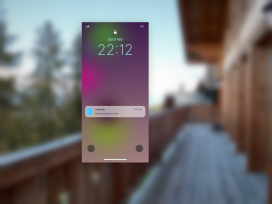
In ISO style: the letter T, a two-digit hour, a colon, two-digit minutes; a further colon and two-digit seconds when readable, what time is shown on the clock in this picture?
T22:12
